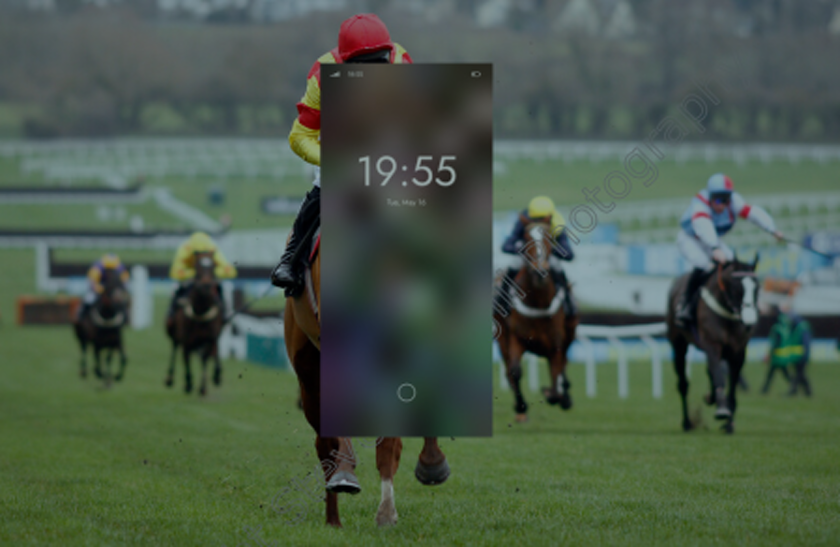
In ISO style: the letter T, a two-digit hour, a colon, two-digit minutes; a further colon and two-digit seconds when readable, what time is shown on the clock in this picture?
T19:55
